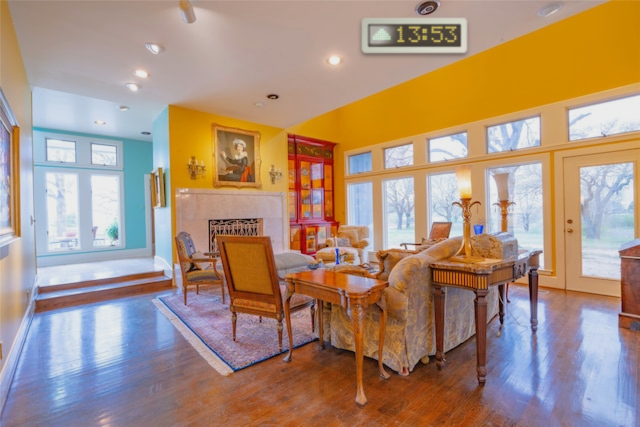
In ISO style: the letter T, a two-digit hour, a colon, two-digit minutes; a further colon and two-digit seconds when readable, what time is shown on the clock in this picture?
T13:53
